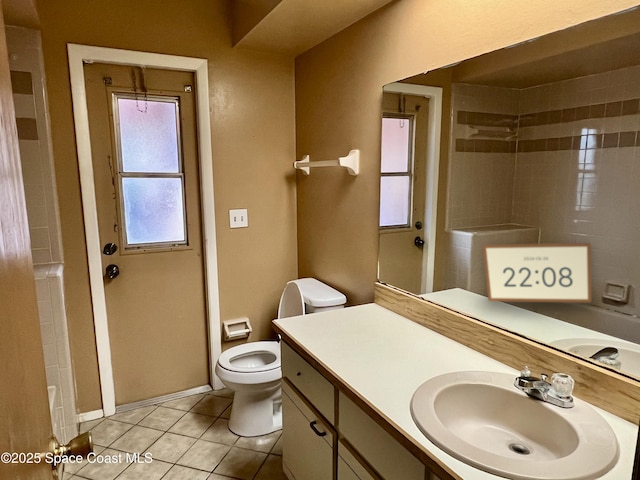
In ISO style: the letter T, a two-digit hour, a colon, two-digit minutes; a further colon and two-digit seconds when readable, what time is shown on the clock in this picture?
T22:08
